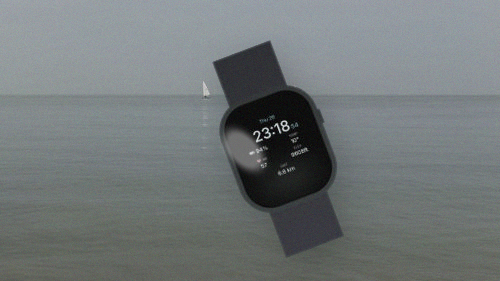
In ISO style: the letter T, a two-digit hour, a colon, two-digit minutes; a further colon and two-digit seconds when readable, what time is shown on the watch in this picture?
T23:18
